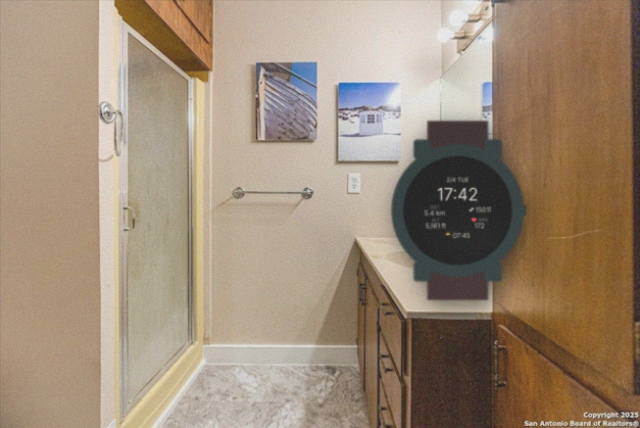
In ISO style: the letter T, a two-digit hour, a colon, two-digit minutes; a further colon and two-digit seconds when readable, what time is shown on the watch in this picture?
T17:42
